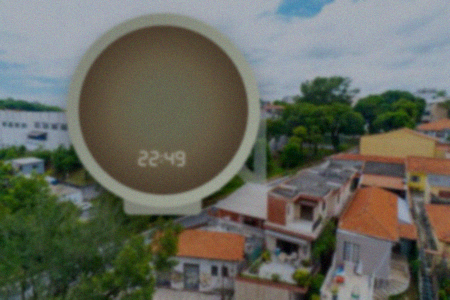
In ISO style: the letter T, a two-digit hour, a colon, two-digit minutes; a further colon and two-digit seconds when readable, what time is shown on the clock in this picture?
T22:49
